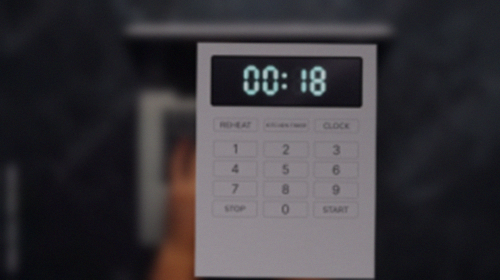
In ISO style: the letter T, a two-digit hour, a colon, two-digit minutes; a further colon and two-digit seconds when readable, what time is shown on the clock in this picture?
T00:18
